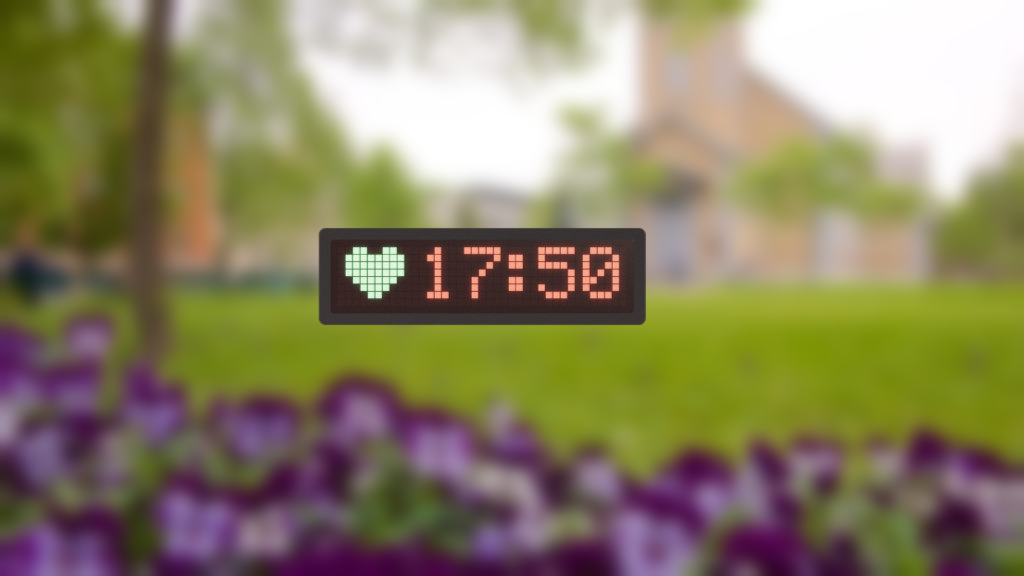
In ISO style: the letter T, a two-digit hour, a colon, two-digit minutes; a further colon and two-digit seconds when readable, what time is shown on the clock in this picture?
T17:50
